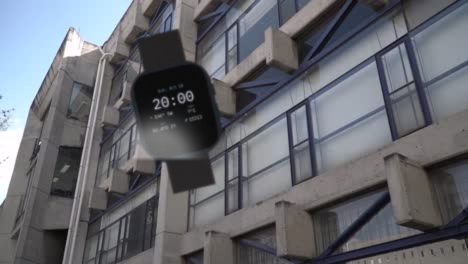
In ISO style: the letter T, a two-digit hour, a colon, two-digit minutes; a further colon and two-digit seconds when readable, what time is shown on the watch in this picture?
T20:00
